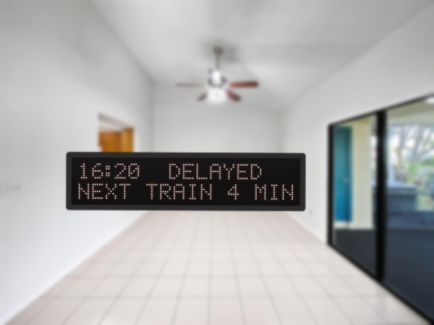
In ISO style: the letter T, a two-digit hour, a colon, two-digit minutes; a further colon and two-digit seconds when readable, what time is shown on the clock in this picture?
T16:20
